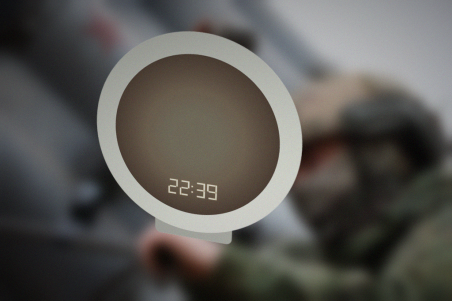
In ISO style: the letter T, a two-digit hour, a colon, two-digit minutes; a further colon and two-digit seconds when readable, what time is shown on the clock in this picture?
T22:39
